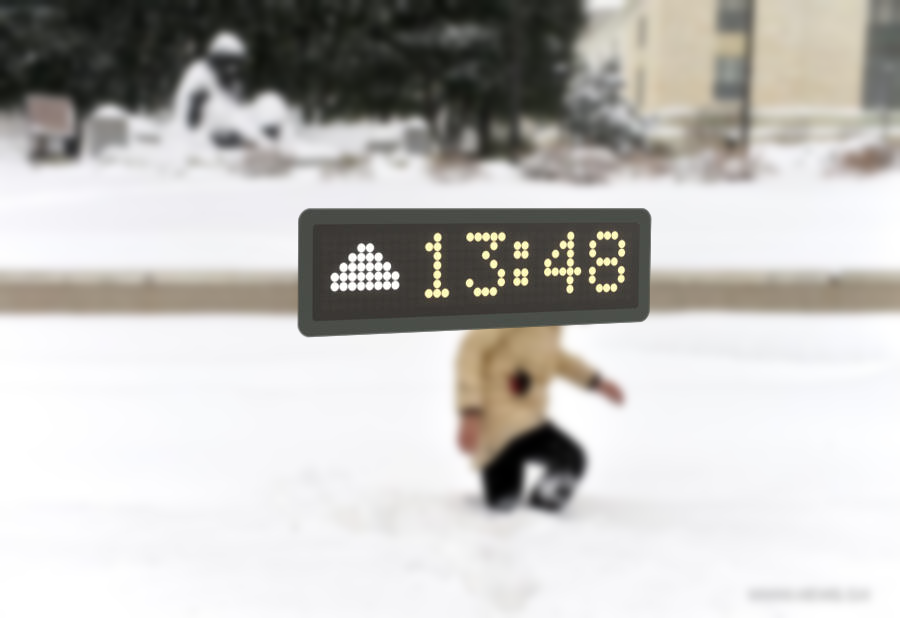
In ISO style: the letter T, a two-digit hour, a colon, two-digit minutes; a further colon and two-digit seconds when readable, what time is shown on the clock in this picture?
T13:48
